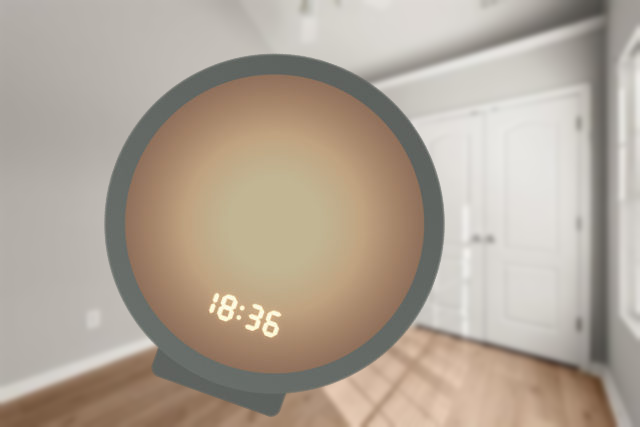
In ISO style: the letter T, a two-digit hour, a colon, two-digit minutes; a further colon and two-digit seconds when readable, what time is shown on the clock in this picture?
T18:36
